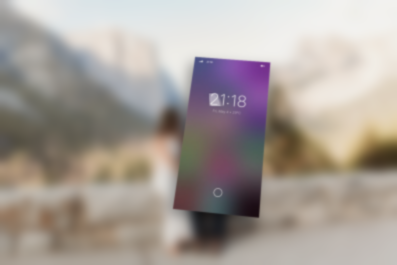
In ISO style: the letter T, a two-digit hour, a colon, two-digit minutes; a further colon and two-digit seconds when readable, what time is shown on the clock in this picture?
T21:18
